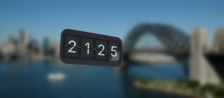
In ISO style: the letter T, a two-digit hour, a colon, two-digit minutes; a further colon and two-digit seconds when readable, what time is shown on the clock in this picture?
T21:25
